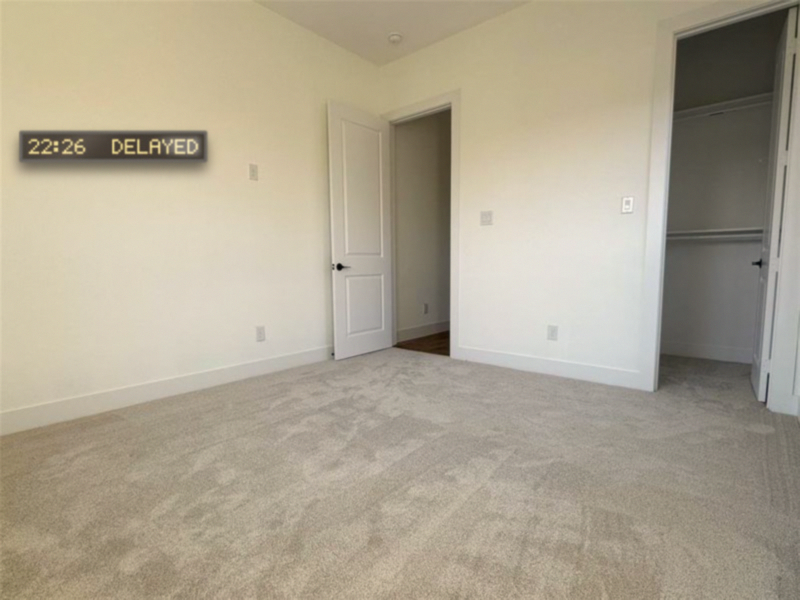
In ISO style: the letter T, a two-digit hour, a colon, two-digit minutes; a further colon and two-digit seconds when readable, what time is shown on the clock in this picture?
T22:26
